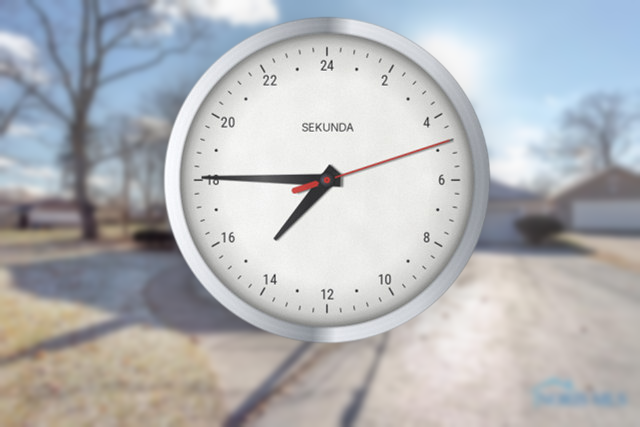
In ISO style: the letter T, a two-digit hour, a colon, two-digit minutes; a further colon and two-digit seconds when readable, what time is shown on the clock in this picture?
T14:45:12
